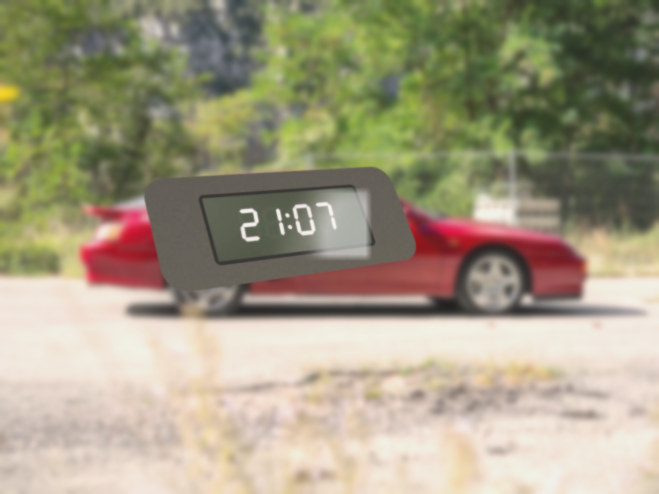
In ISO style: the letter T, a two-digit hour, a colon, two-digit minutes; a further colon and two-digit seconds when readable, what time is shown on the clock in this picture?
T21:07
